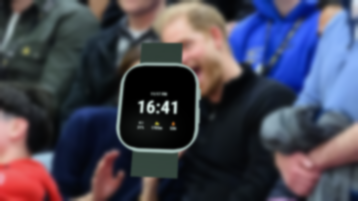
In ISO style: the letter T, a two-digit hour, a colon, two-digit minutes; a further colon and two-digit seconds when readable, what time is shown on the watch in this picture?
T16:41
